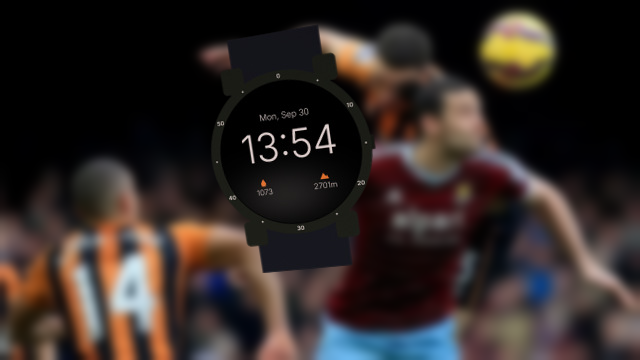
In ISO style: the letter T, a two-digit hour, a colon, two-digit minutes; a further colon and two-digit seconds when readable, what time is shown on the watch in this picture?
T13:54
